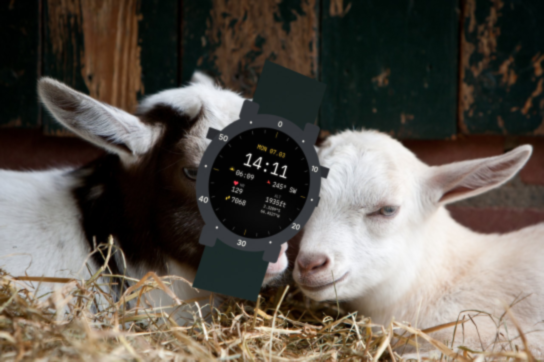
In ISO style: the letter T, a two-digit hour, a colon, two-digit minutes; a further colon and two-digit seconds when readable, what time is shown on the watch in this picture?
T14:11
